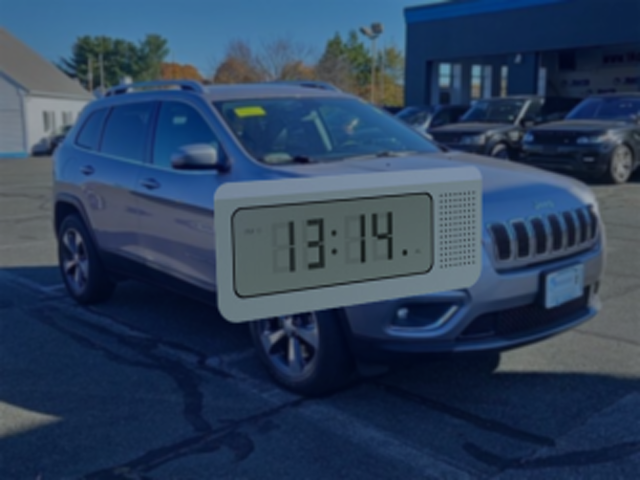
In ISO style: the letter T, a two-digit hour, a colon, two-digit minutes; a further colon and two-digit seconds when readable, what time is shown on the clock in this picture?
T13:14
